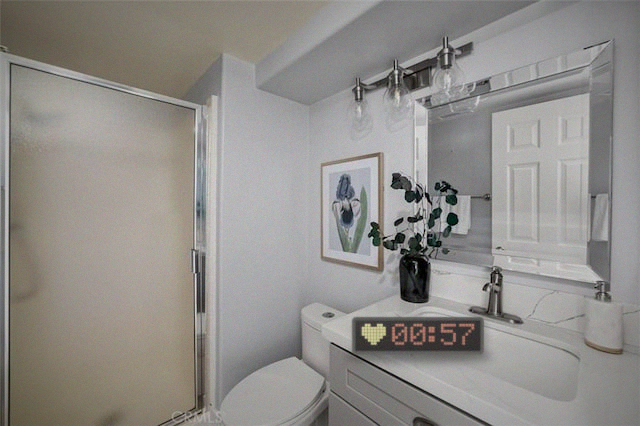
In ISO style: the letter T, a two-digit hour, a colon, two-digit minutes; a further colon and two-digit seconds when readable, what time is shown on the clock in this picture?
T00:57
